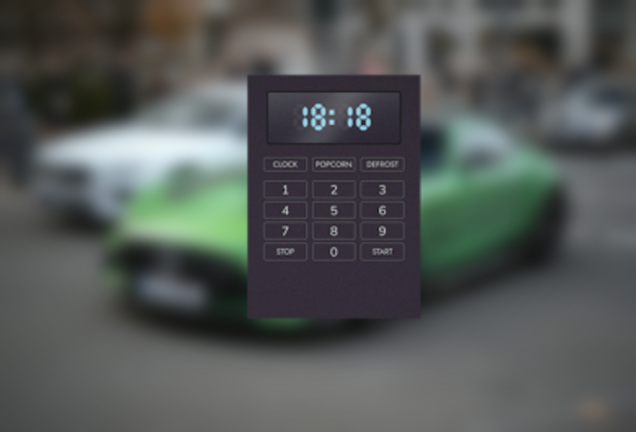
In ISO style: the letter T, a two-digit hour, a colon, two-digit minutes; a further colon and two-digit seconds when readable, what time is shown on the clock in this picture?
T18:18
